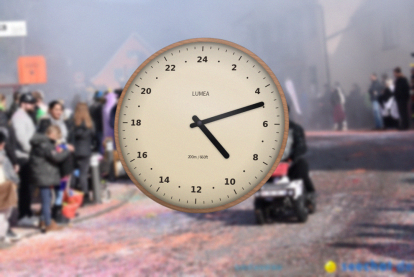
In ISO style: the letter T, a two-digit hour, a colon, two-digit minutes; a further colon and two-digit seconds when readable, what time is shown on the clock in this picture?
T09:12
